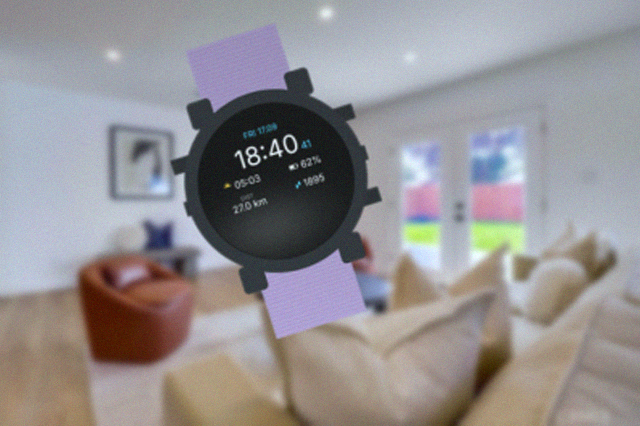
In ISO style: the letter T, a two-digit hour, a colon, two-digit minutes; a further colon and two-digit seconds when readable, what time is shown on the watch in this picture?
T18:40
